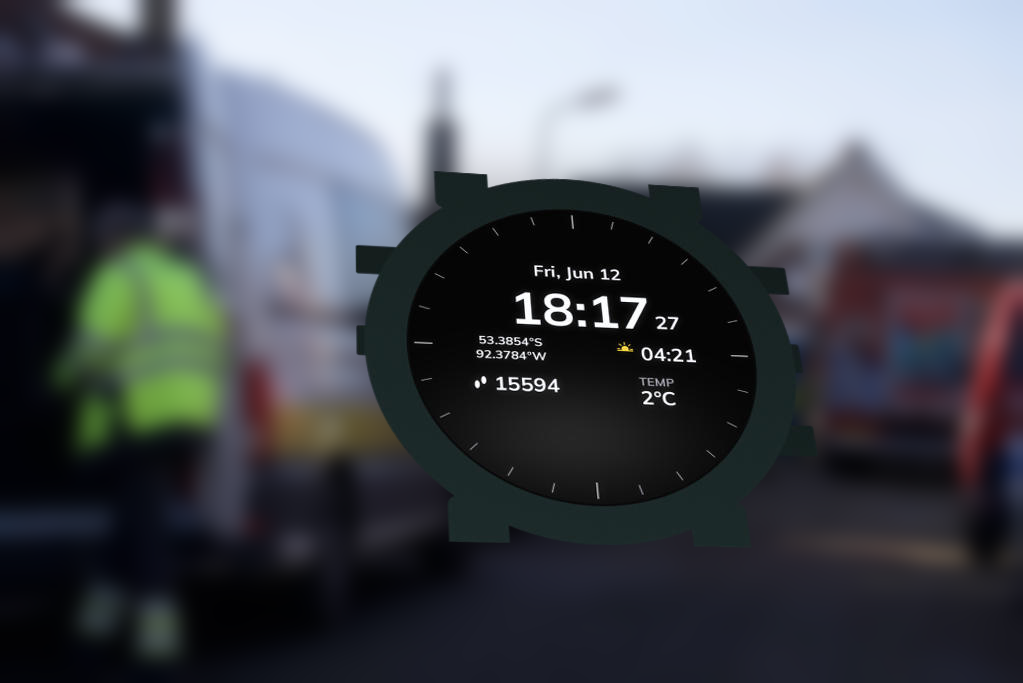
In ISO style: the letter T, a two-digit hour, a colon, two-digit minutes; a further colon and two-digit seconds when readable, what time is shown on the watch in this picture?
T18:17:27
